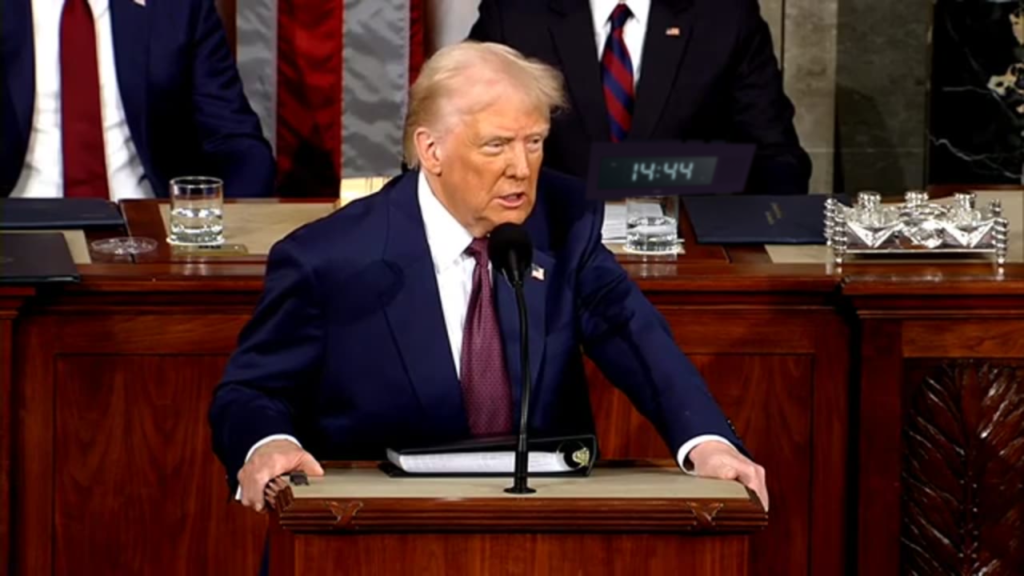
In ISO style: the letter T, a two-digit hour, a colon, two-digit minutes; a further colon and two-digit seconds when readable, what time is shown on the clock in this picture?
T14:44
